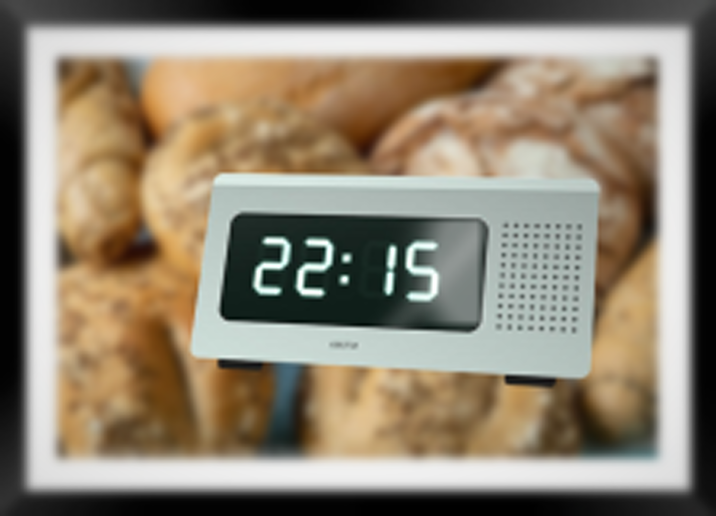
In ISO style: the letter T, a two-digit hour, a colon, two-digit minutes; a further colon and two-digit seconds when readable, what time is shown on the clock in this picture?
T22:15
